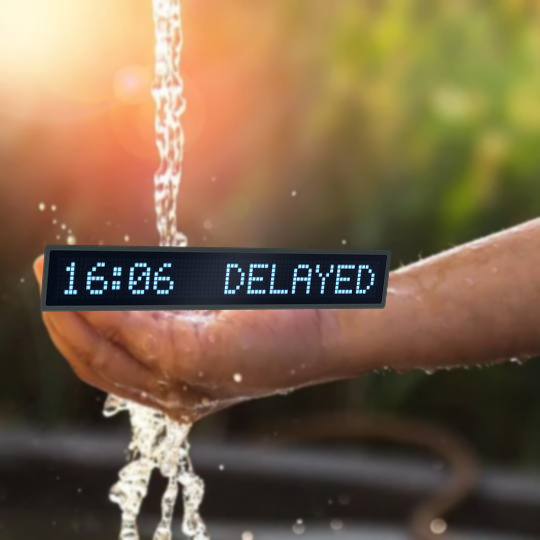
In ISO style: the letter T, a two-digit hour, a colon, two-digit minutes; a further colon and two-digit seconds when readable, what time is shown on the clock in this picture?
T16:06
